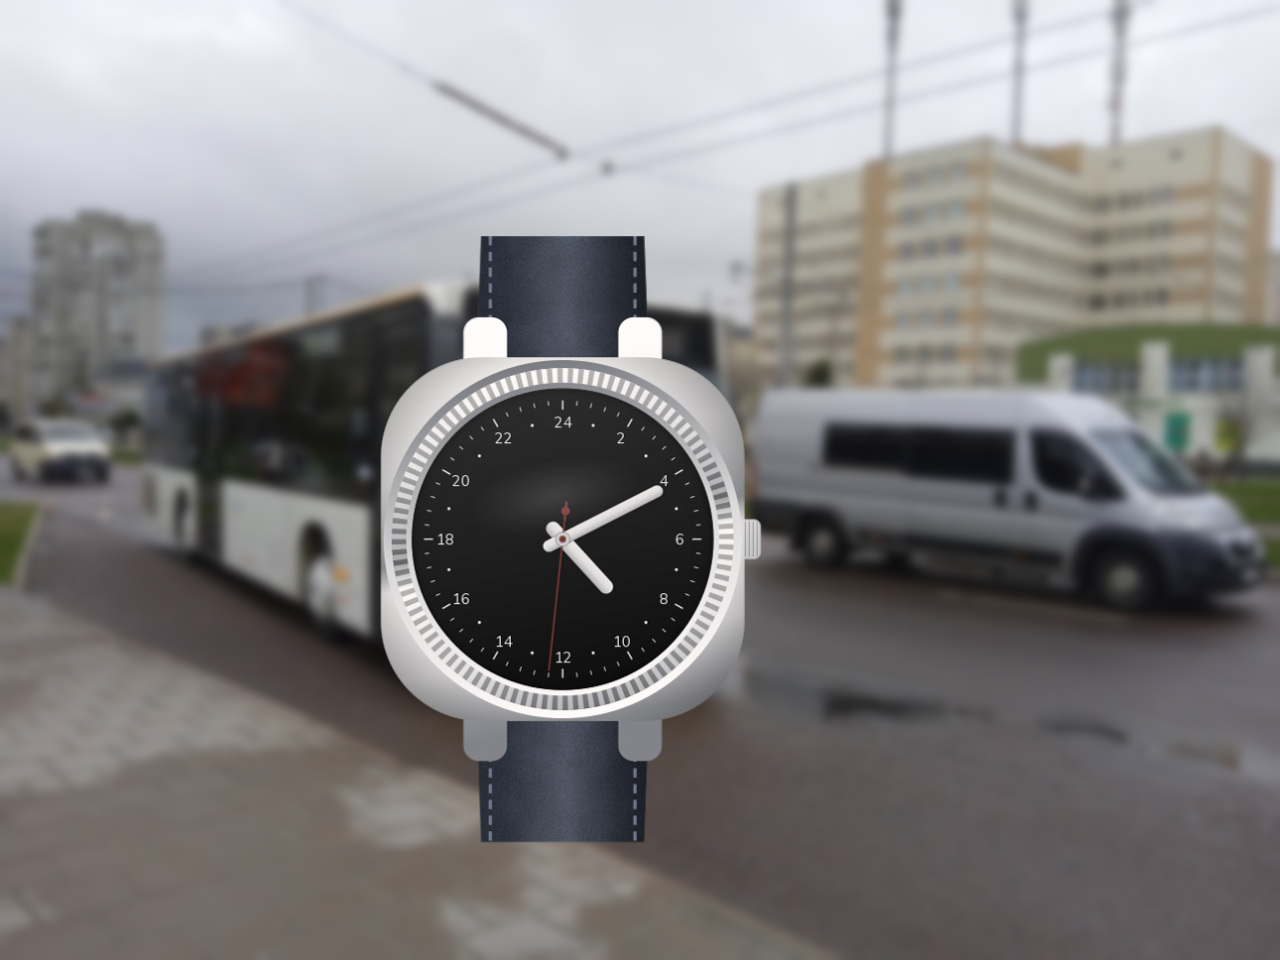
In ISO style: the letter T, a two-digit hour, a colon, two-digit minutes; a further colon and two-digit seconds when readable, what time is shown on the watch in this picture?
T09:10:31
